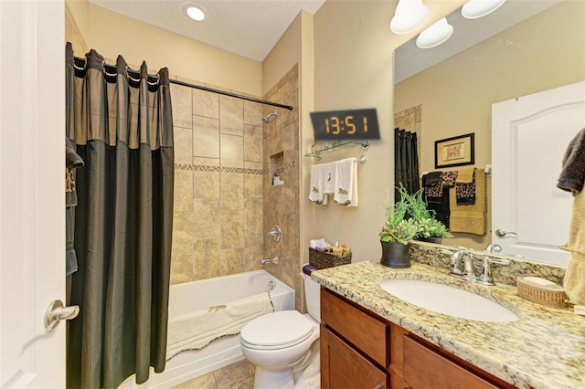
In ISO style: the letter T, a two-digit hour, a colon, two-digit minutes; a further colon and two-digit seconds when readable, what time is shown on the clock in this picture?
T13:51
